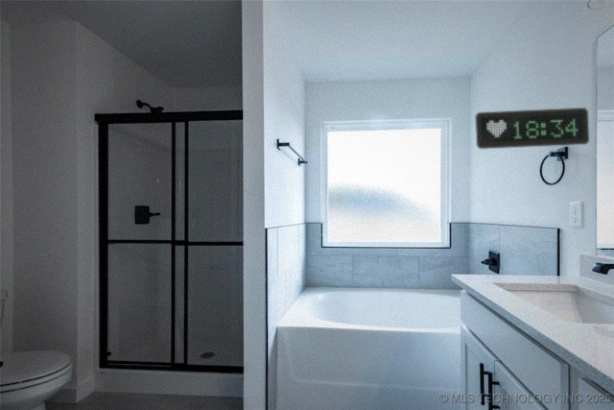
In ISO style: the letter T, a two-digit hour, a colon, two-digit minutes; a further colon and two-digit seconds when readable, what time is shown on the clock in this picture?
T18:34
